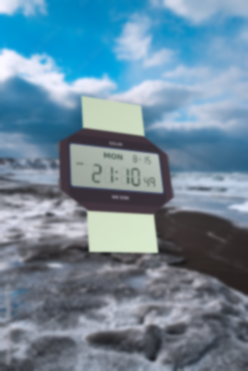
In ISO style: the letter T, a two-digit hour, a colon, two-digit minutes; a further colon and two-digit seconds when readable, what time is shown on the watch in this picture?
T21:10
